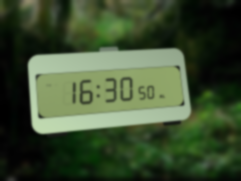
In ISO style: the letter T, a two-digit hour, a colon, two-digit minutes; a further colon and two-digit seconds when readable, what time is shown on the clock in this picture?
T16:30:50
